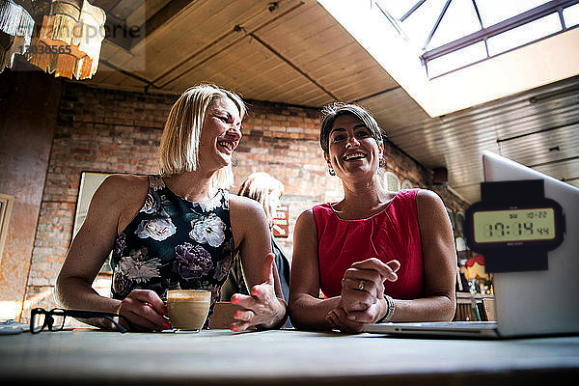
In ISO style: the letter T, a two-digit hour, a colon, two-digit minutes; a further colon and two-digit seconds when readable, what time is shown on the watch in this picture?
T17:14:44
